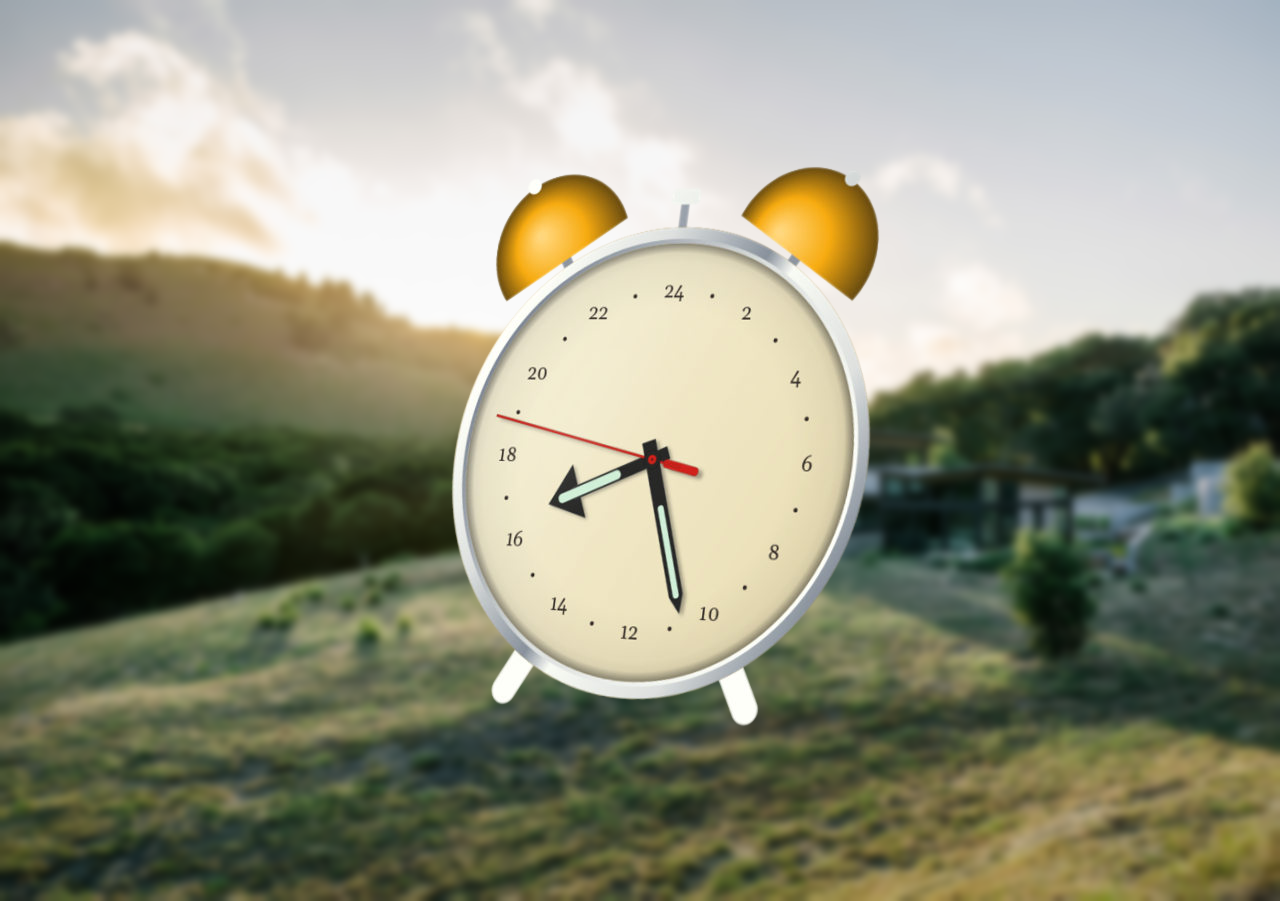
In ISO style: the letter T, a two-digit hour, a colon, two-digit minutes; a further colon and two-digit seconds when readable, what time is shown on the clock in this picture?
T16:26:47
